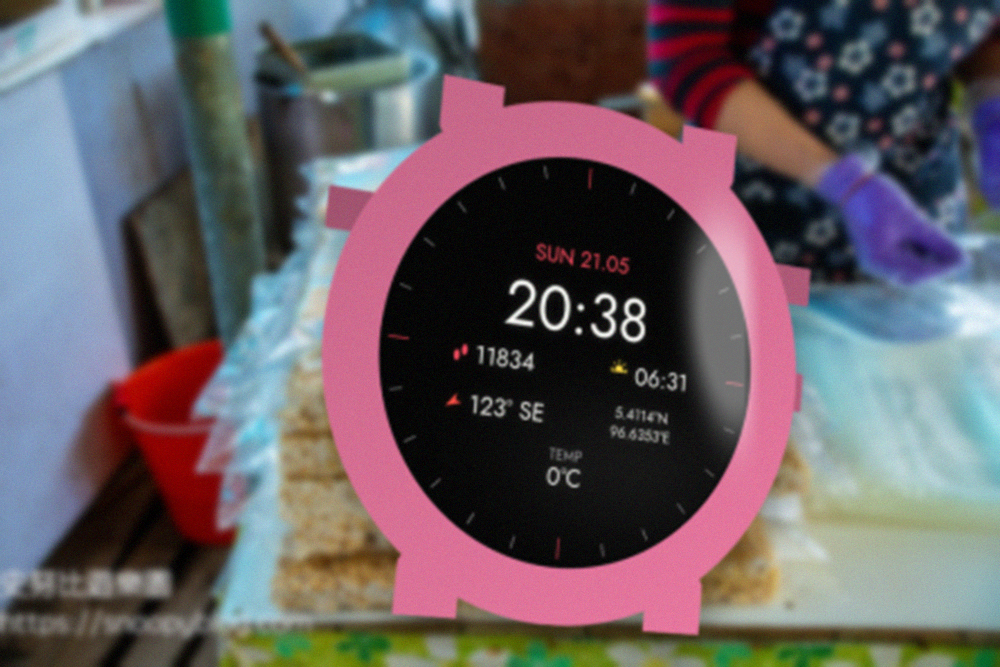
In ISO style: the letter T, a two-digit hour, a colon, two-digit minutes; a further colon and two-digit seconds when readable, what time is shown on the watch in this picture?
T20:38
